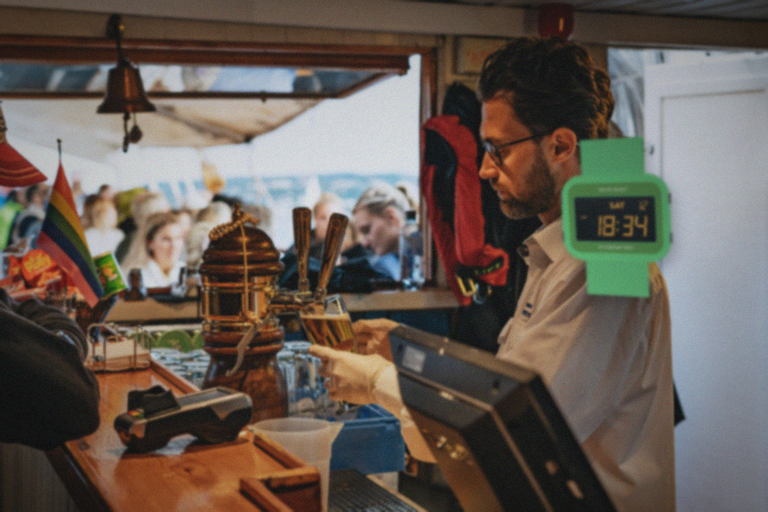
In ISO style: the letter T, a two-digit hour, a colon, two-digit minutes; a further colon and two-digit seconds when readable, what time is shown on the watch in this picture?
T18:34
